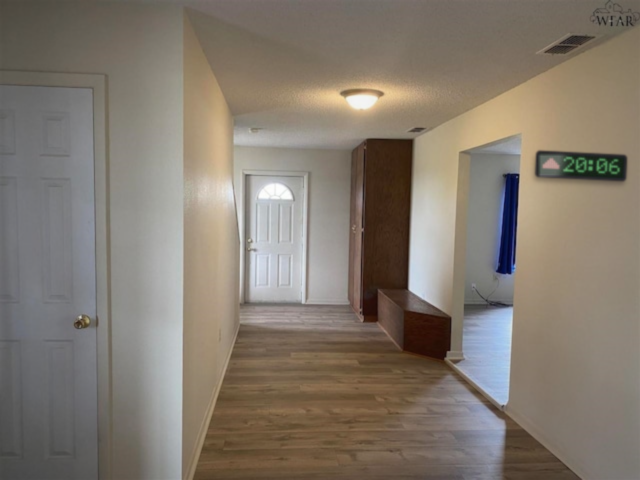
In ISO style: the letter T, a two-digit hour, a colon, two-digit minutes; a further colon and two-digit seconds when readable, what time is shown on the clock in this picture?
T20:06
